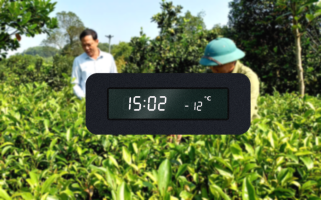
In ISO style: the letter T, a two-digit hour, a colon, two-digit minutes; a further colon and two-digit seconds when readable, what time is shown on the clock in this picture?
T15:02
